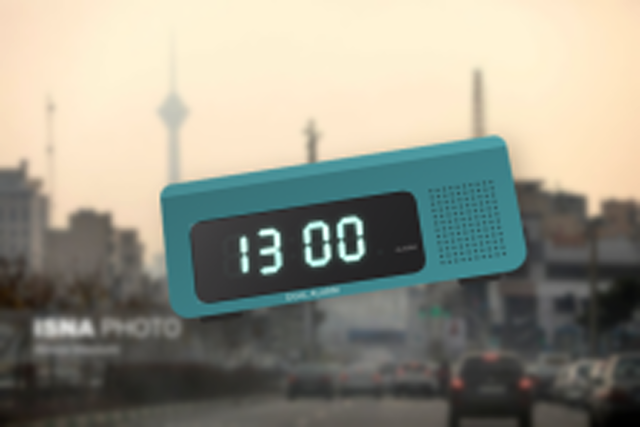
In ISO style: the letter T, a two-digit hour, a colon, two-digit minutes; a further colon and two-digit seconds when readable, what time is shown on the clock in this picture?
T13:00
